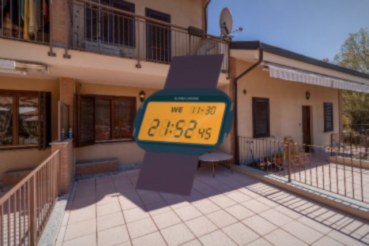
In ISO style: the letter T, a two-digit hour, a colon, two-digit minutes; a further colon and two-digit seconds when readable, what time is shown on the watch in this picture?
T21:52:45
